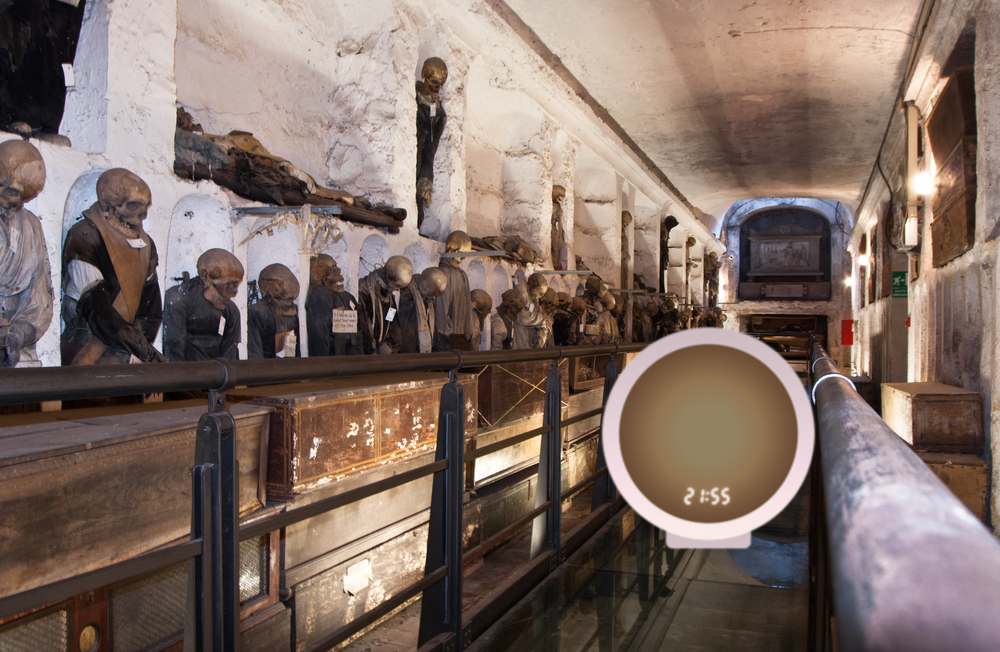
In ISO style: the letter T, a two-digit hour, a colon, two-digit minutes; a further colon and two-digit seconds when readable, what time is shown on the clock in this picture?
T21:55
